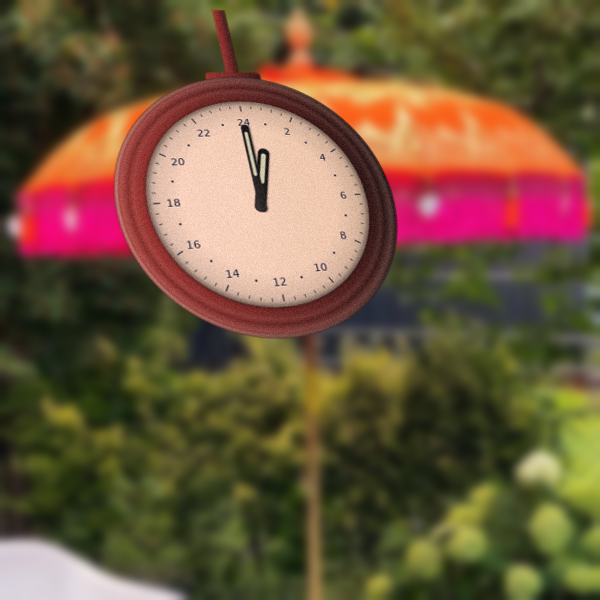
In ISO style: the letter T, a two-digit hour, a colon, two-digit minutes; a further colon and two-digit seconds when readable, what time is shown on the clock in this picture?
T01:00
